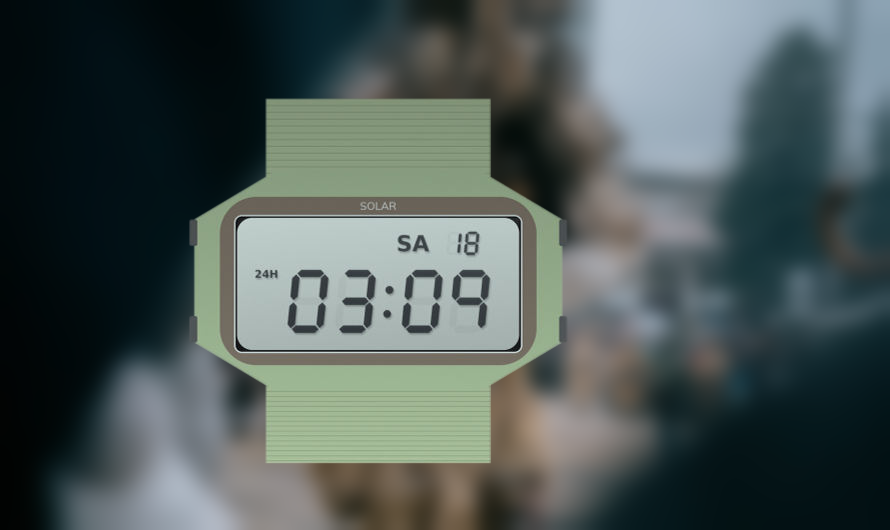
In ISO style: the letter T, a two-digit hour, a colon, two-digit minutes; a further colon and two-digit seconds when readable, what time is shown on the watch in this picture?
T03:09
